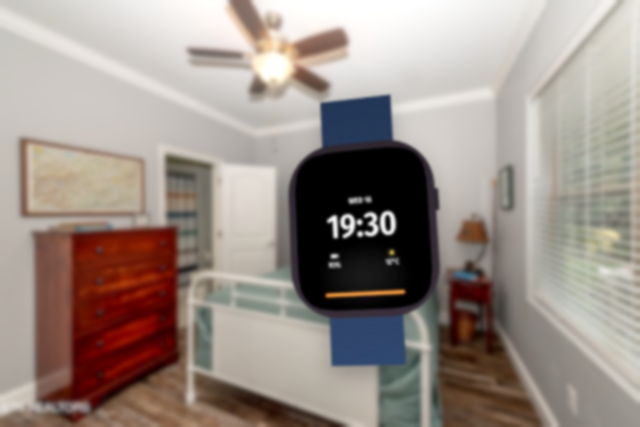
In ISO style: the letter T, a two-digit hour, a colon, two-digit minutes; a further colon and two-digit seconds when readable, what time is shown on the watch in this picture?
T19:30
